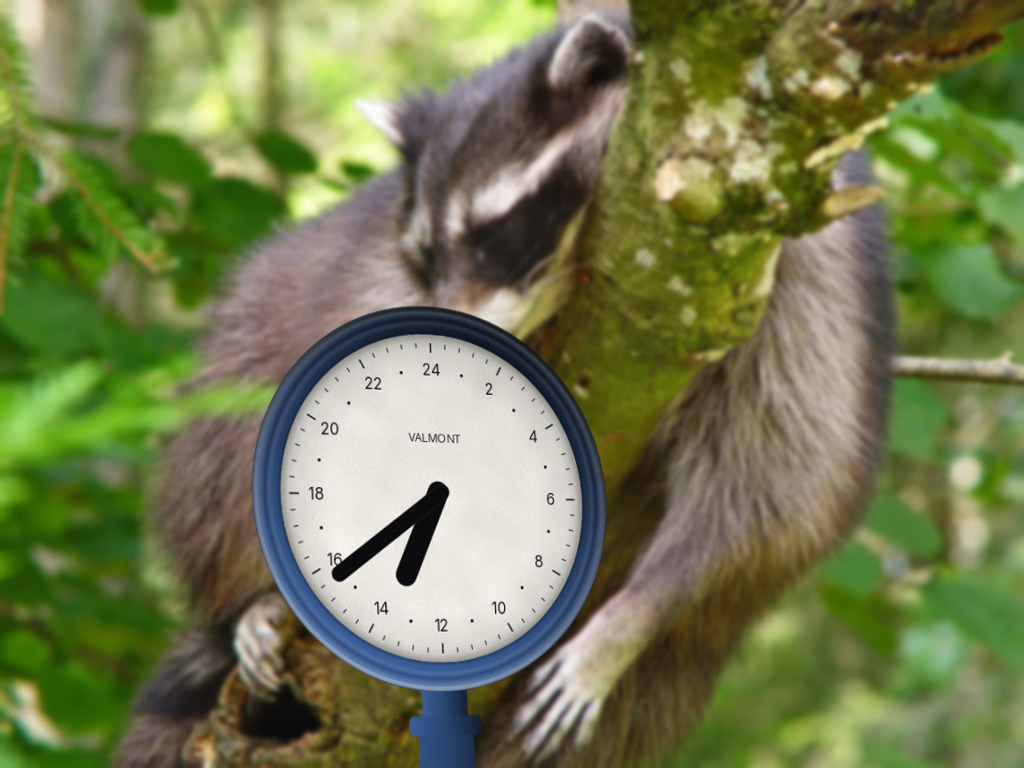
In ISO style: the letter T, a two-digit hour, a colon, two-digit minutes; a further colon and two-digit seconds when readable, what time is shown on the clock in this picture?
T13:39
